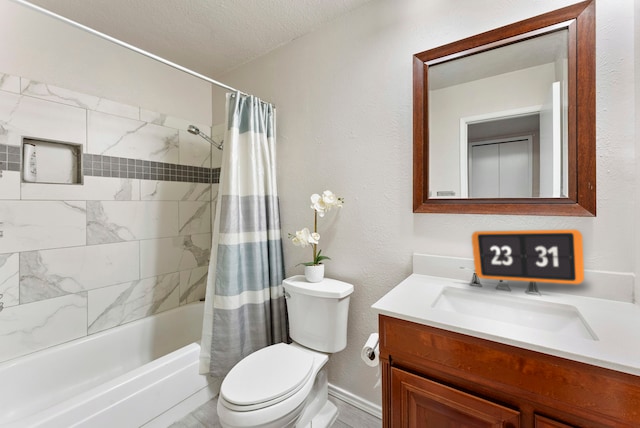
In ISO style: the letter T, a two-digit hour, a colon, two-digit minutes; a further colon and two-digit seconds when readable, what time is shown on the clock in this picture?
T23:31
